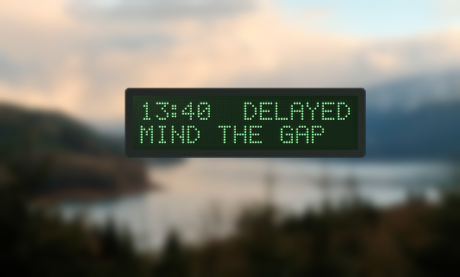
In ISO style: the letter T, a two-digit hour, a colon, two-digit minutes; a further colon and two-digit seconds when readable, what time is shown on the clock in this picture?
T13:40
